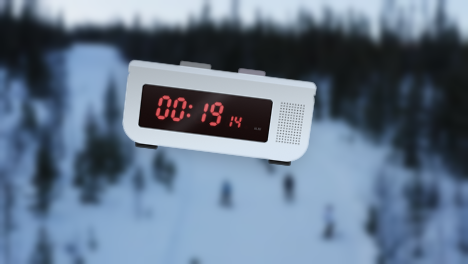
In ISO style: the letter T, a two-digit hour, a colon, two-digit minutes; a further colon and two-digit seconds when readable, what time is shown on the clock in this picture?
T00:19:14
